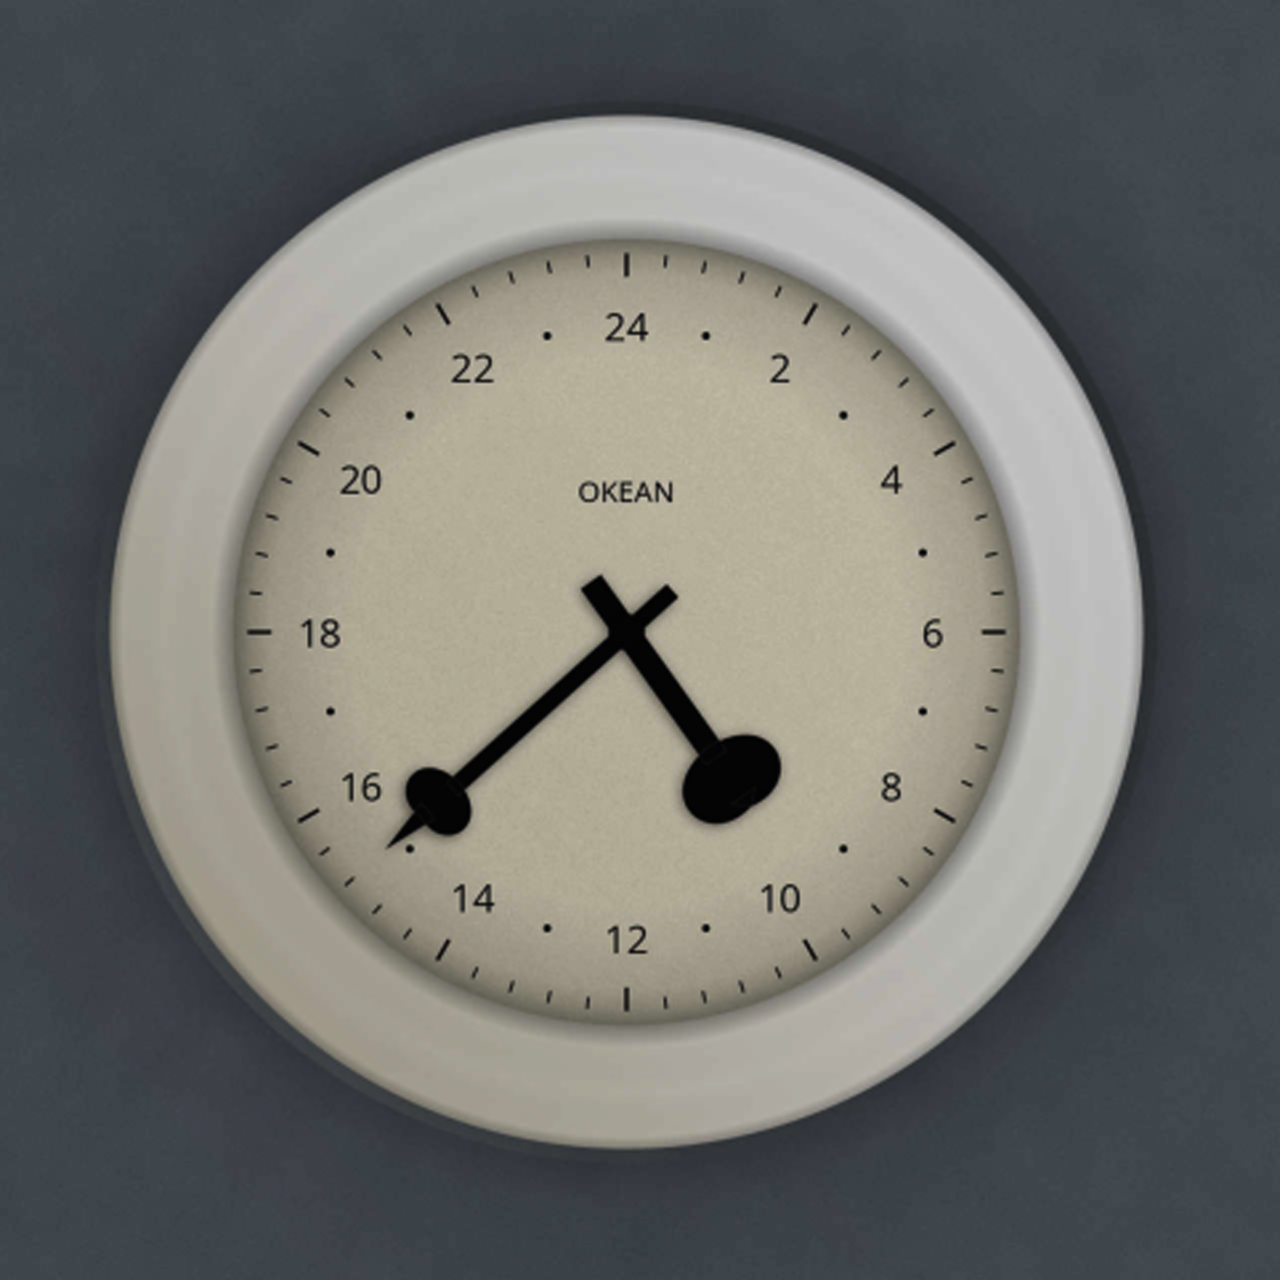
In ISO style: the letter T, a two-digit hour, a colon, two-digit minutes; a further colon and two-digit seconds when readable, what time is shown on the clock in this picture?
T09:38
